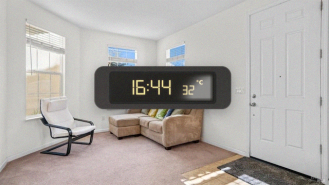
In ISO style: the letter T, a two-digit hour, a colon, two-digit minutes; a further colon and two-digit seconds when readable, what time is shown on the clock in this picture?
T16:44
